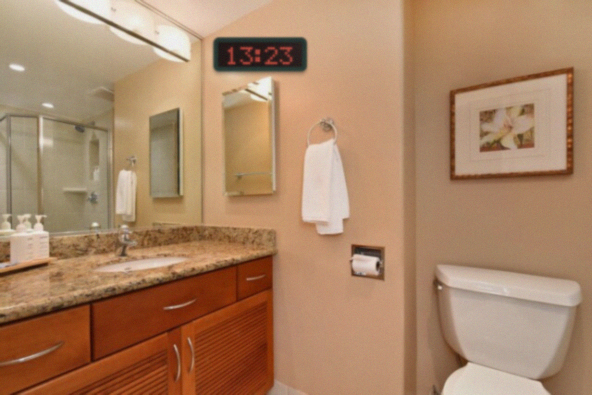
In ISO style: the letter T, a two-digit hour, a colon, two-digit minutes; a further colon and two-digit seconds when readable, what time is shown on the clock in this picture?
T13:23
